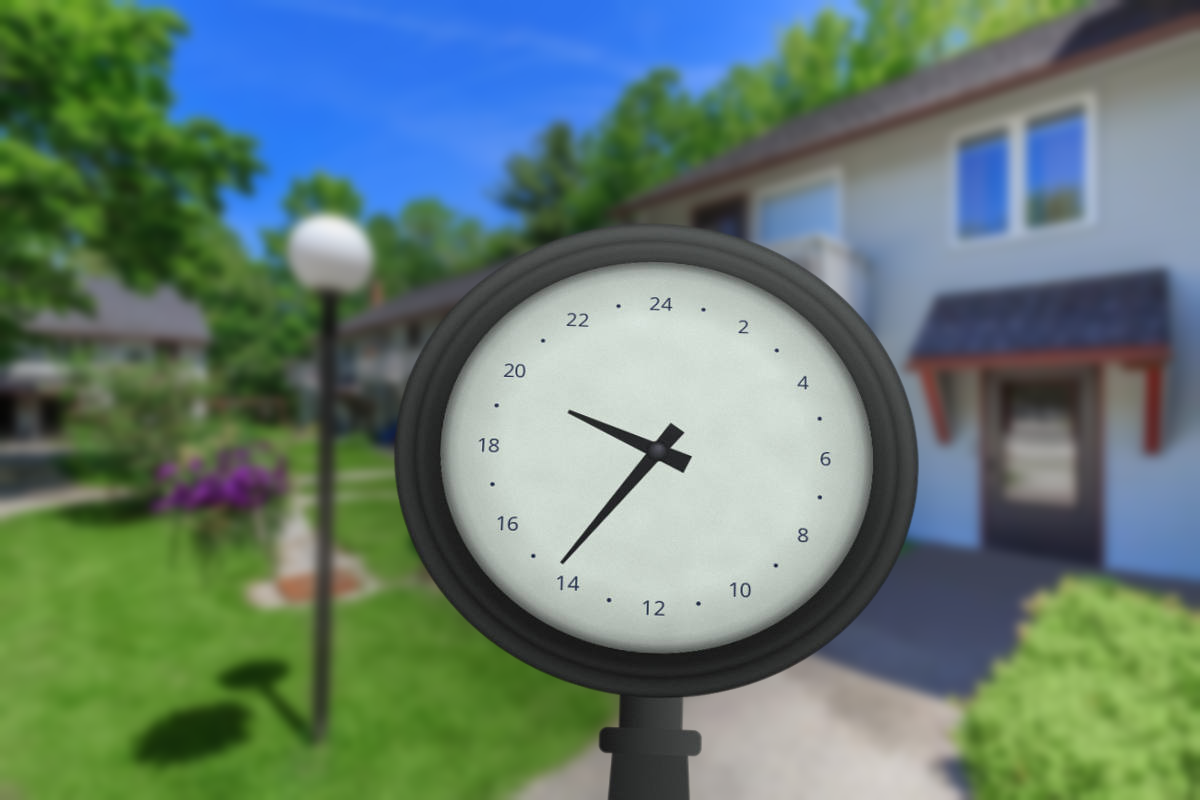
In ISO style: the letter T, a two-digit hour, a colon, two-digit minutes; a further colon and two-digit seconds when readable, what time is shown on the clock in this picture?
T19:36
